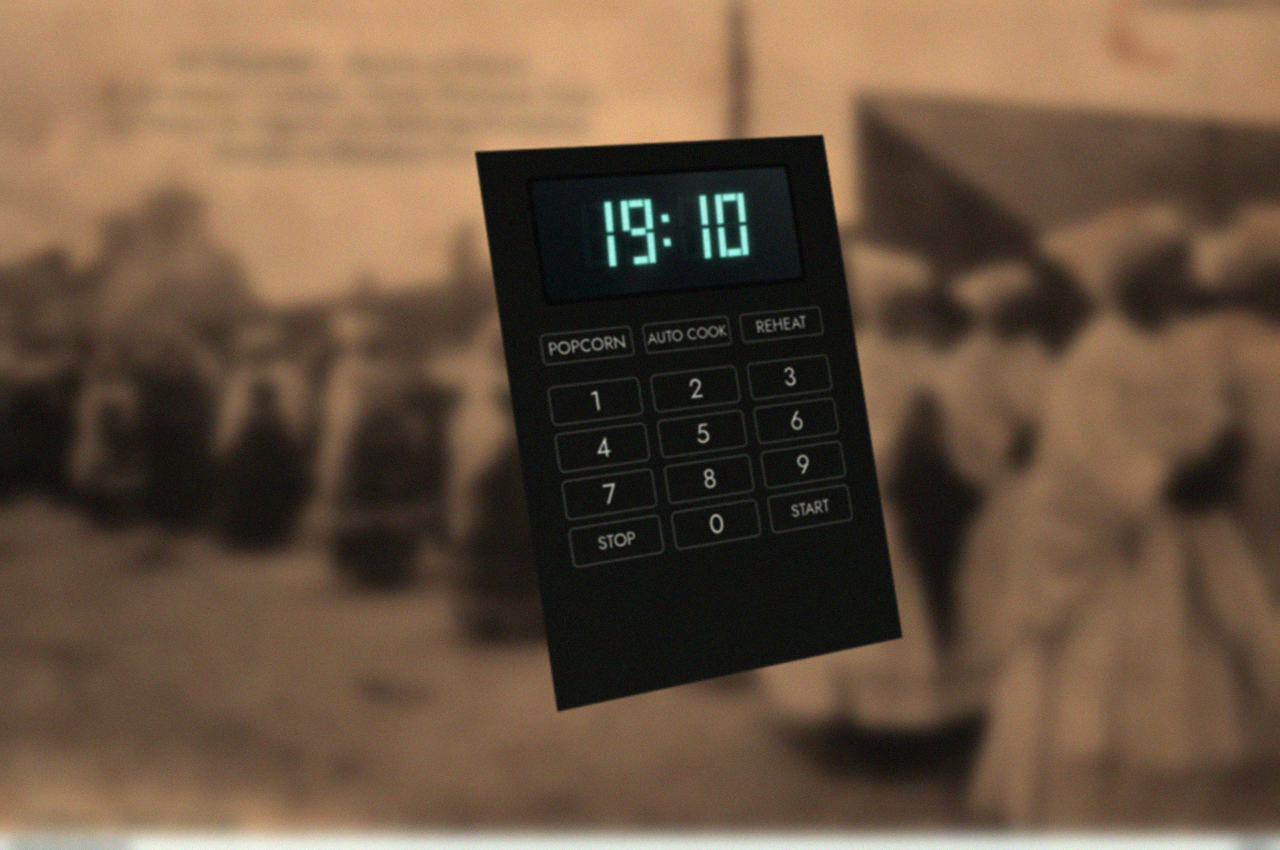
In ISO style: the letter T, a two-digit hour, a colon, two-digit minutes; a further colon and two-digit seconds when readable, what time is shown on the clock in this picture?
T19:10
